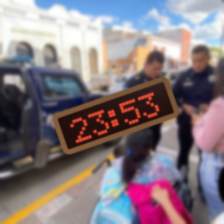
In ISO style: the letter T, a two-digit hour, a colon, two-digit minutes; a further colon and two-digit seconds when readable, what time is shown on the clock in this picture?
T23:53
